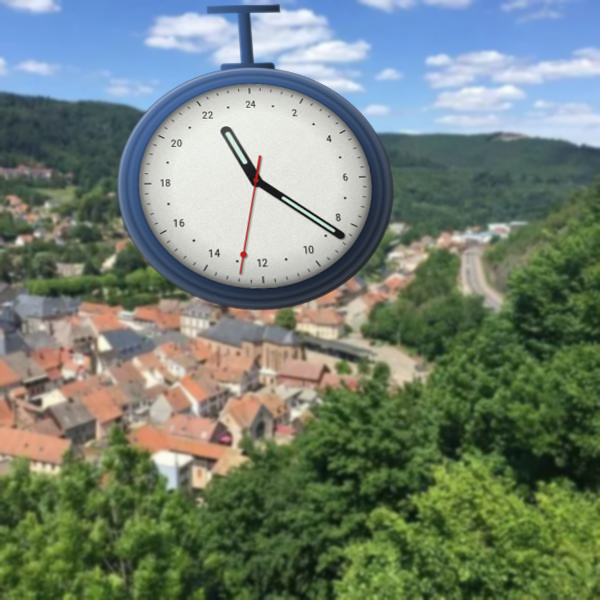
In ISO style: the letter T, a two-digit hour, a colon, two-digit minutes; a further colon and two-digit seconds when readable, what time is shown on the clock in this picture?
T22:21:32
